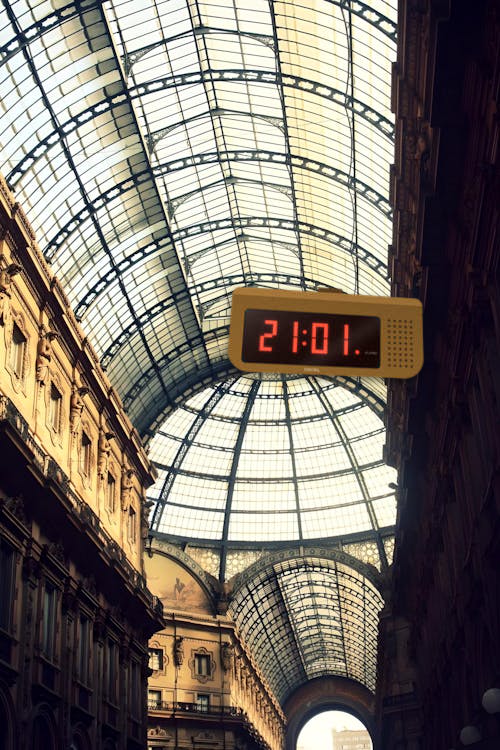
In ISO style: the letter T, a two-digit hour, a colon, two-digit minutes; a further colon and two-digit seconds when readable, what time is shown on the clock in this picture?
T21:01
